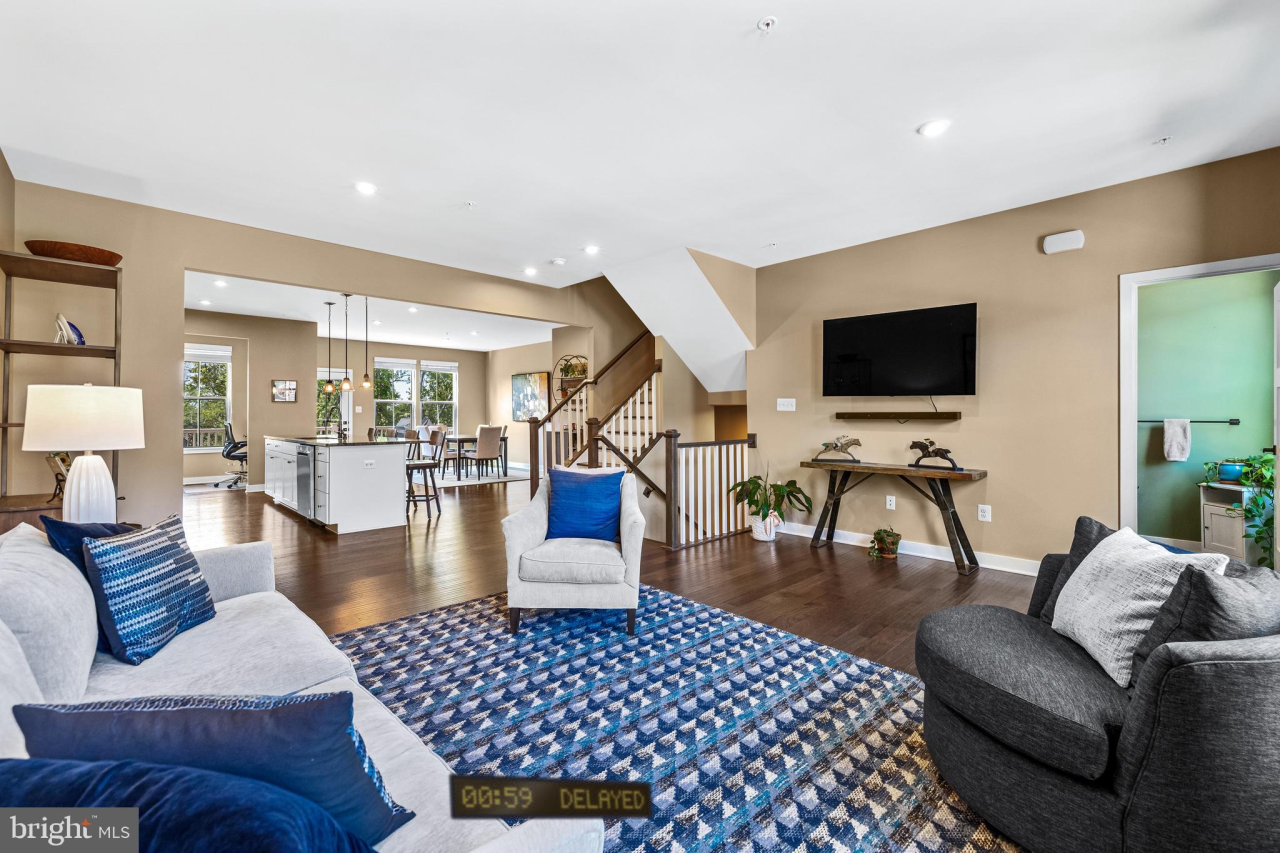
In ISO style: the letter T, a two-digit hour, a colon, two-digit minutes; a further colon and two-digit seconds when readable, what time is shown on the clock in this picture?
T00:59
